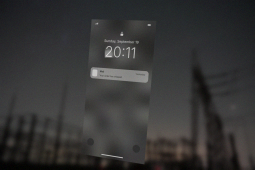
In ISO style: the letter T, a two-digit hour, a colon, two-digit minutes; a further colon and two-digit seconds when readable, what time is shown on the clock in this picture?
T20:11
